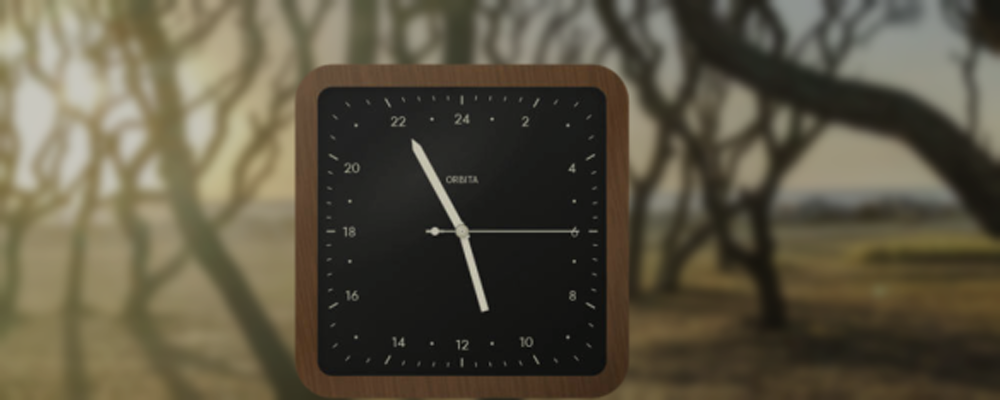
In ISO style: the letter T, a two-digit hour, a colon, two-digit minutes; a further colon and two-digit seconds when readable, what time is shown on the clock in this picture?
T10:55:15
